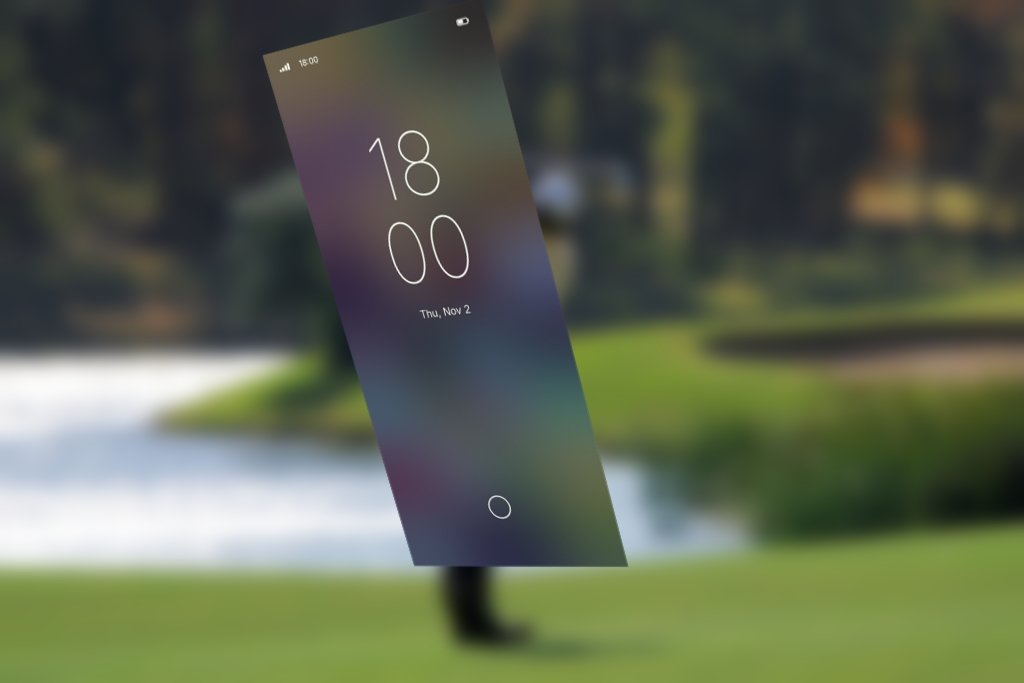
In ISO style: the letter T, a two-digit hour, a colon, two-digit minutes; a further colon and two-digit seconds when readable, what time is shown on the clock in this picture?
T18:00
